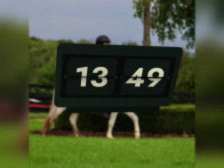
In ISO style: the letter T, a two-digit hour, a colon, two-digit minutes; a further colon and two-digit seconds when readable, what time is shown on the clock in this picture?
T13:49
